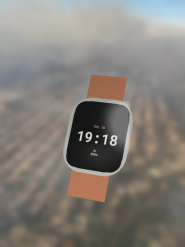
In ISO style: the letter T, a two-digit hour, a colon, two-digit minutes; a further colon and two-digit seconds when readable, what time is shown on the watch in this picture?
T19:18
